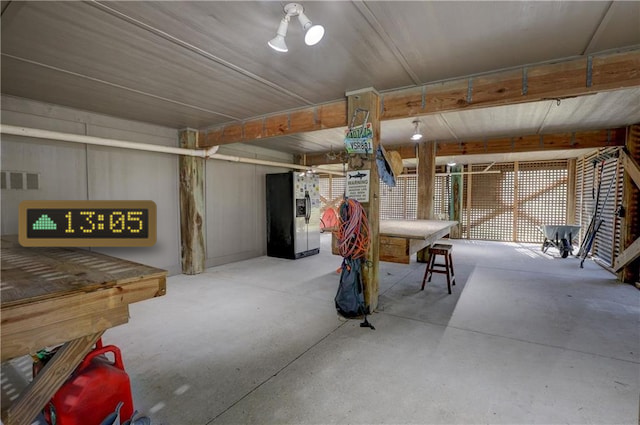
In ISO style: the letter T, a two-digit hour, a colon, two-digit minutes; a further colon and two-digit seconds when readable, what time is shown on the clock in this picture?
T13:05
